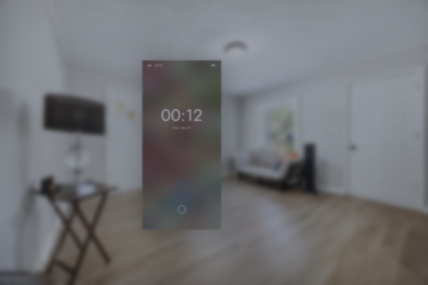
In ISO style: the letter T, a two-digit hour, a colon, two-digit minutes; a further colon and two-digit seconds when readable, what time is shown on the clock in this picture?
T00:12
